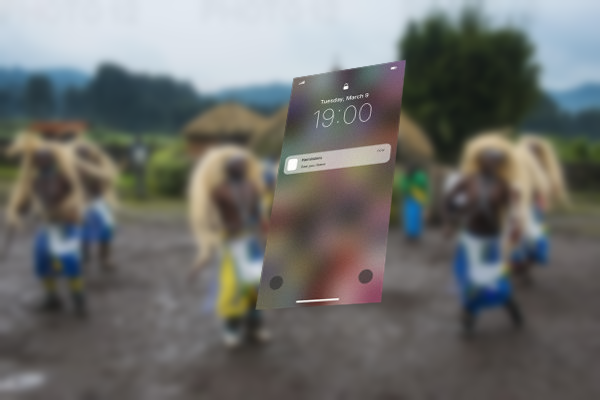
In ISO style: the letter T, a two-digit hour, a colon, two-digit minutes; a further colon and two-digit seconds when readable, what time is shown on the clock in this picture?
T19:00
